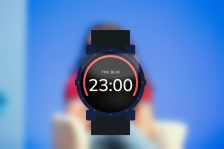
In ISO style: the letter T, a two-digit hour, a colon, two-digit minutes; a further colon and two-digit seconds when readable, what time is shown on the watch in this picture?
T23:00
